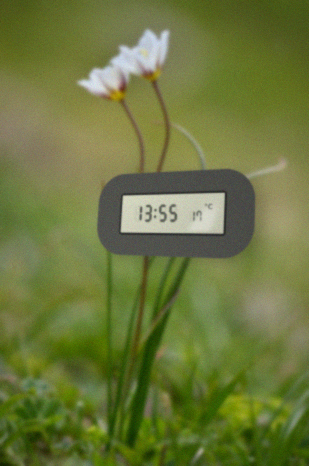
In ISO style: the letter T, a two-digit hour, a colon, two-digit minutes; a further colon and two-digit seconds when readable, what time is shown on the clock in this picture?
T13:55
